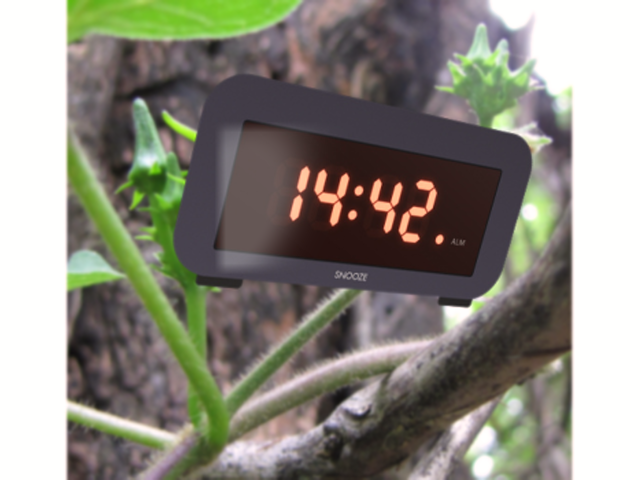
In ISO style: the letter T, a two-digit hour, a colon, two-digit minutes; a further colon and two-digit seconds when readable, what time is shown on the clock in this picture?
T14:42
